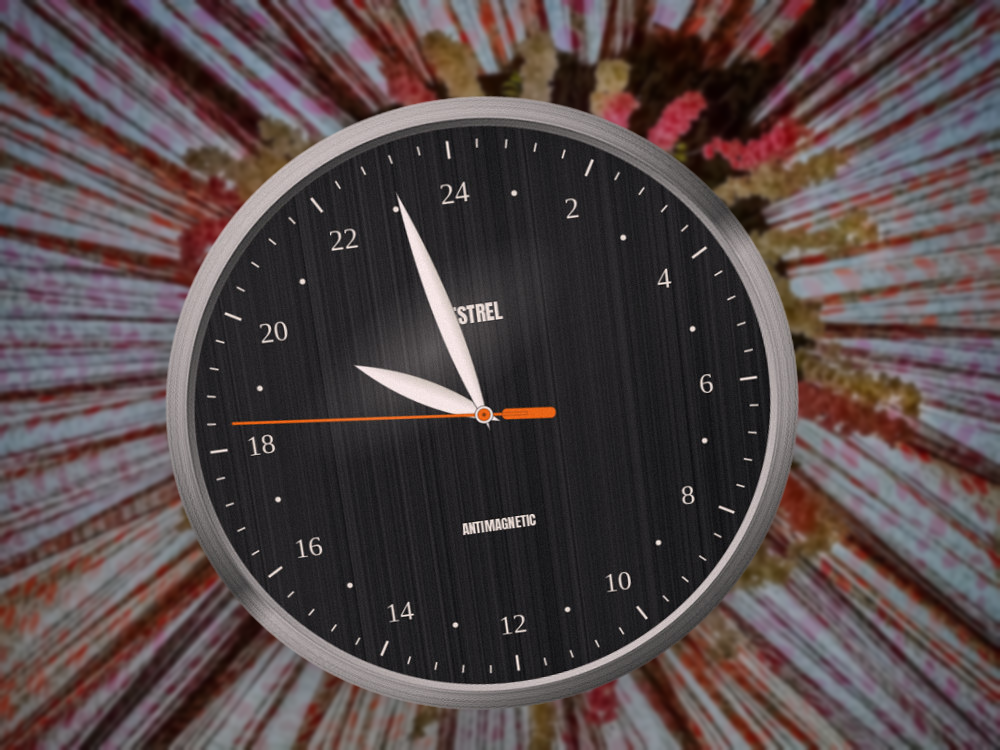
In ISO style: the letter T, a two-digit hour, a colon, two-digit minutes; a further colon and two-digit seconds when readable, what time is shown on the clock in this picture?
T19:57:46
